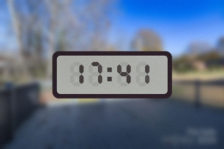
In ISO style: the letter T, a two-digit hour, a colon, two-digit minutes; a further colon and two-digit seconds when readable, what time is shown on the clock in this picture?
T17:41
